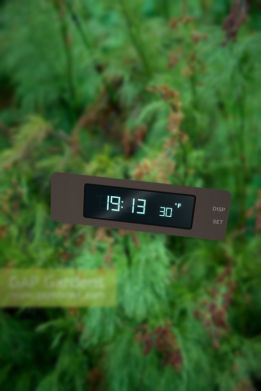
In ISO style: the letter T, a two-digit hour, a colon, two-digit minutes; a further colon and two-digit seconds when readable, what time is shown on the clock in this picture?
T19:13
